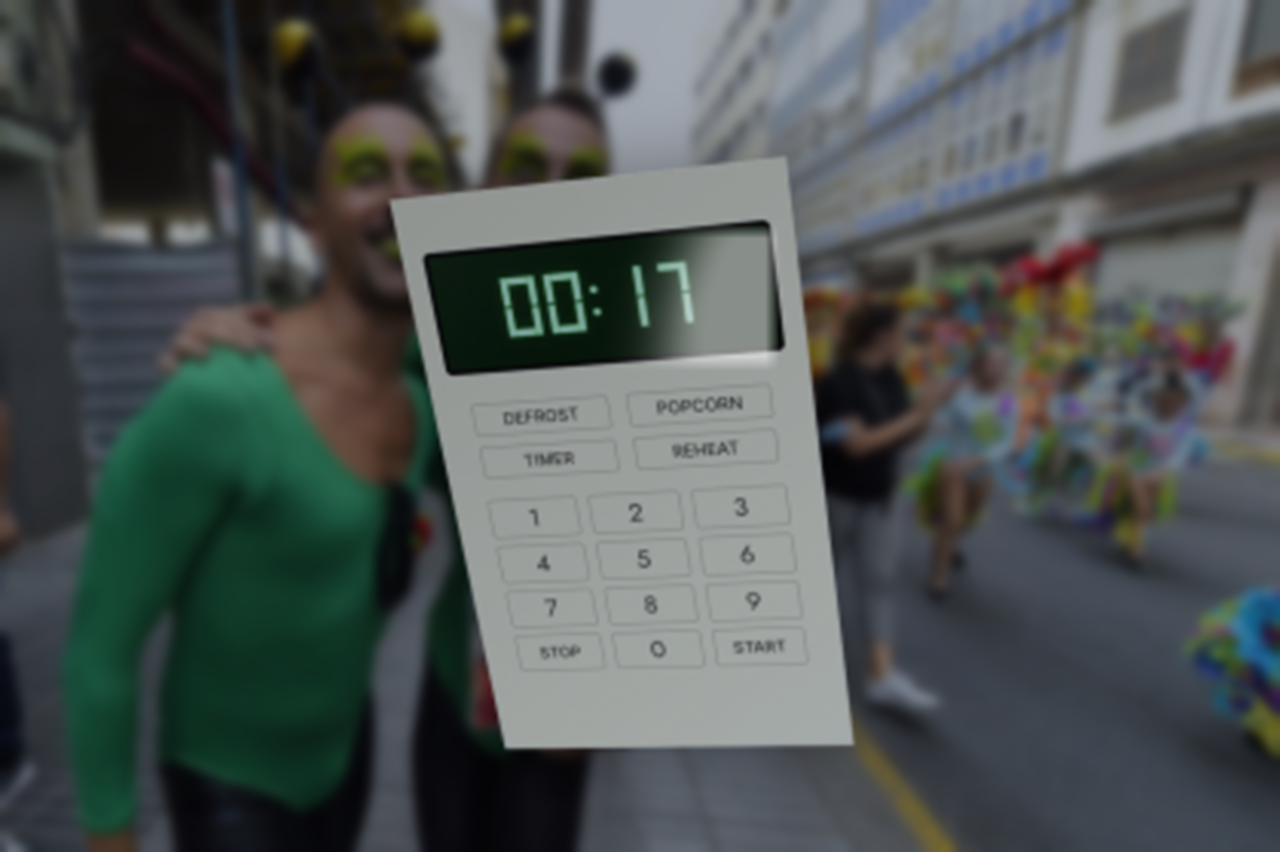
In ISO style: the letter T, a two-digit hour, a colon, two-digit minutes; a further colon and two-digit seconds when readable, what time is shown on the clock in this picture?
T00:17
